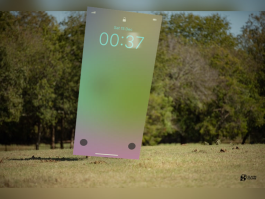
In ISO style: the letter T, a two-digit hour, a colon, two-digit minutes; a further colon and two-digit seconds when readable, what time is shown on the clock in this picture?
T00:37
